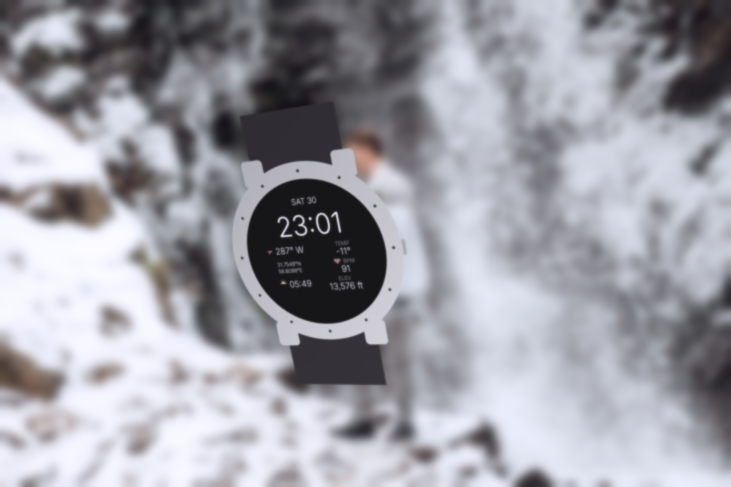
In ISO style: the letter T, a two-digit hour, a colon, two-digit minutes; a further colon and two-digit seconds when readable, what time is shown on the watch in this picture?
T23:01
